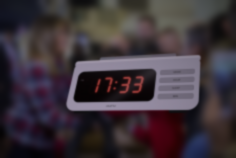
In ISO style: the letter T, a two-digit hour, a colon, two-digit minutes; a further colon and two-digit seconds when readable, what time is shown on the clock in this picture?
T17:33
